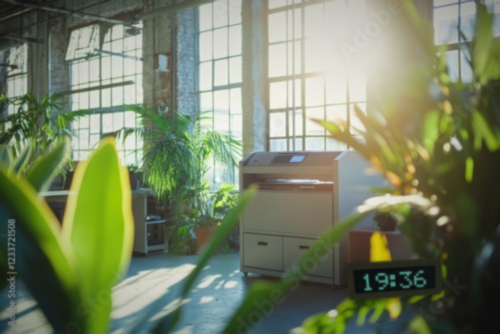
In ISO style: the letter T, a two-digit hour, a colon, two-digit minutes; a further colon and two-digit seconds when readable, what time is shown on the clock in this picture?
T19:36
